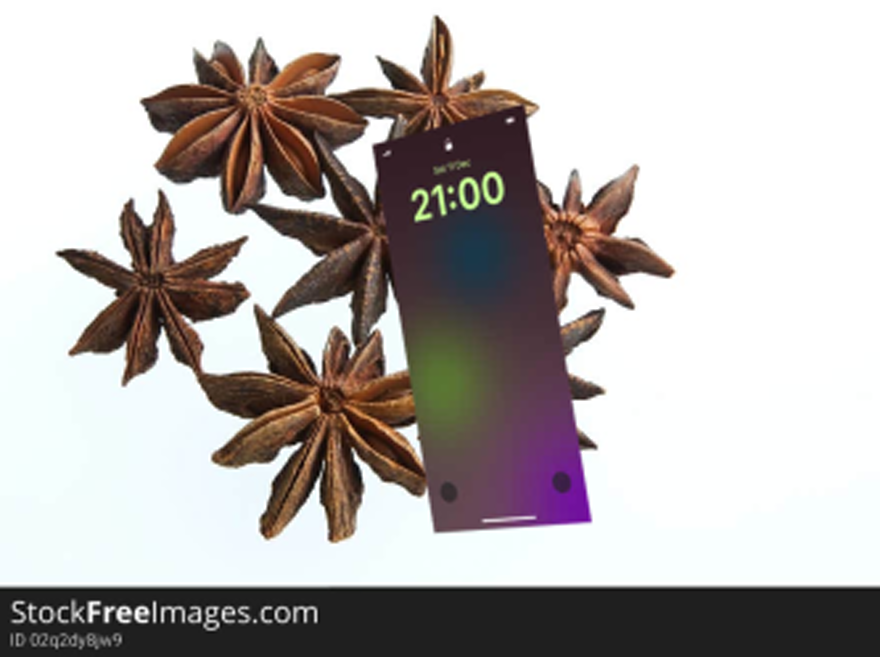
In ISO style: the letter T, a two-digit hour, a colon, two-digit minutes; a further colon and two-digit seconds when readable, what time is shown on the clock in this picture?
T21:00
